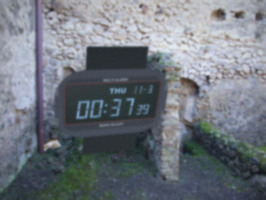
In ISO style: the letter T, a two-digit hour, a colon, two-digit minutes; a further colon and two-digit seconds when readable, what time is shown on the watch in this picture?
T00:37
